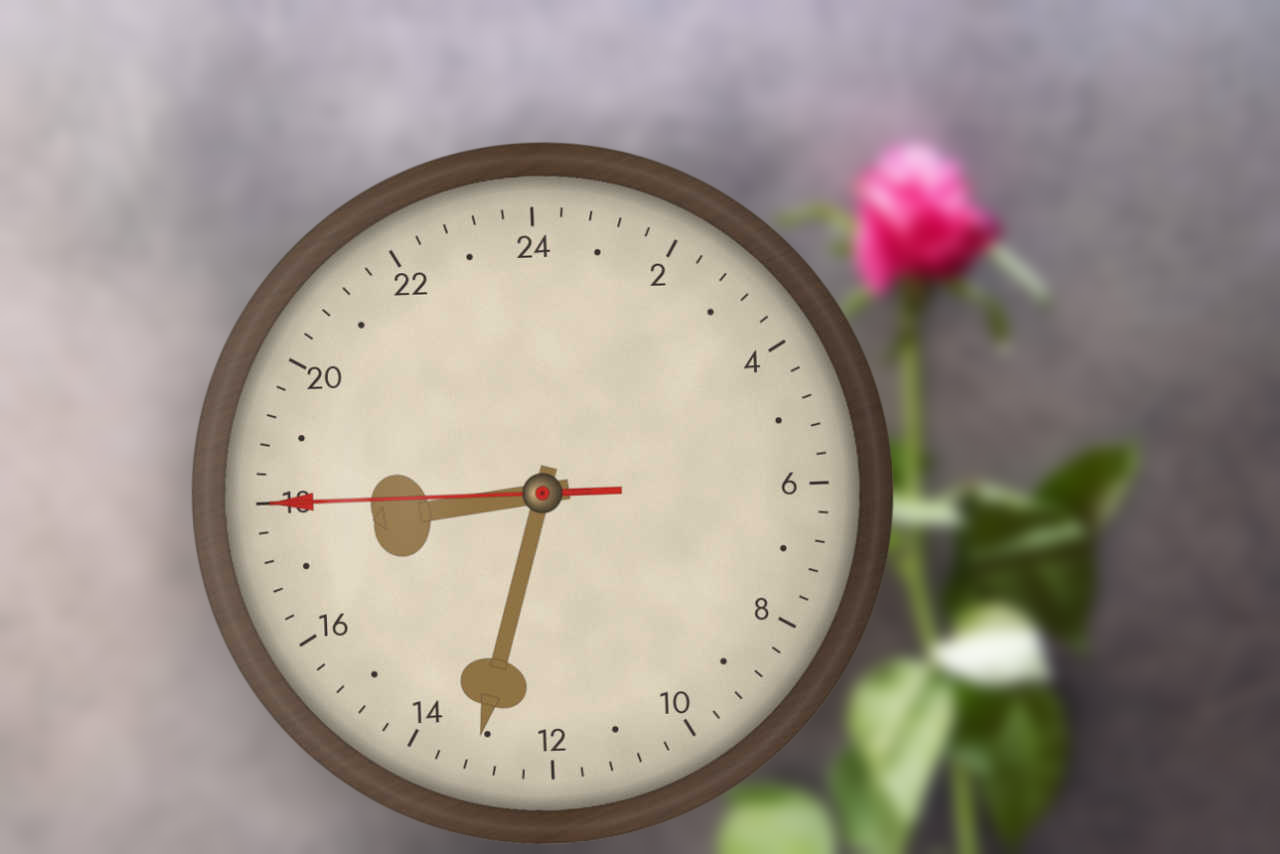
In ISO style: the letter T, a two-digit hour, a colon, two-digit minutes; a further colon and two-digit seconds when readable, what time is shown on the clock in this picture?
T17:32:45
